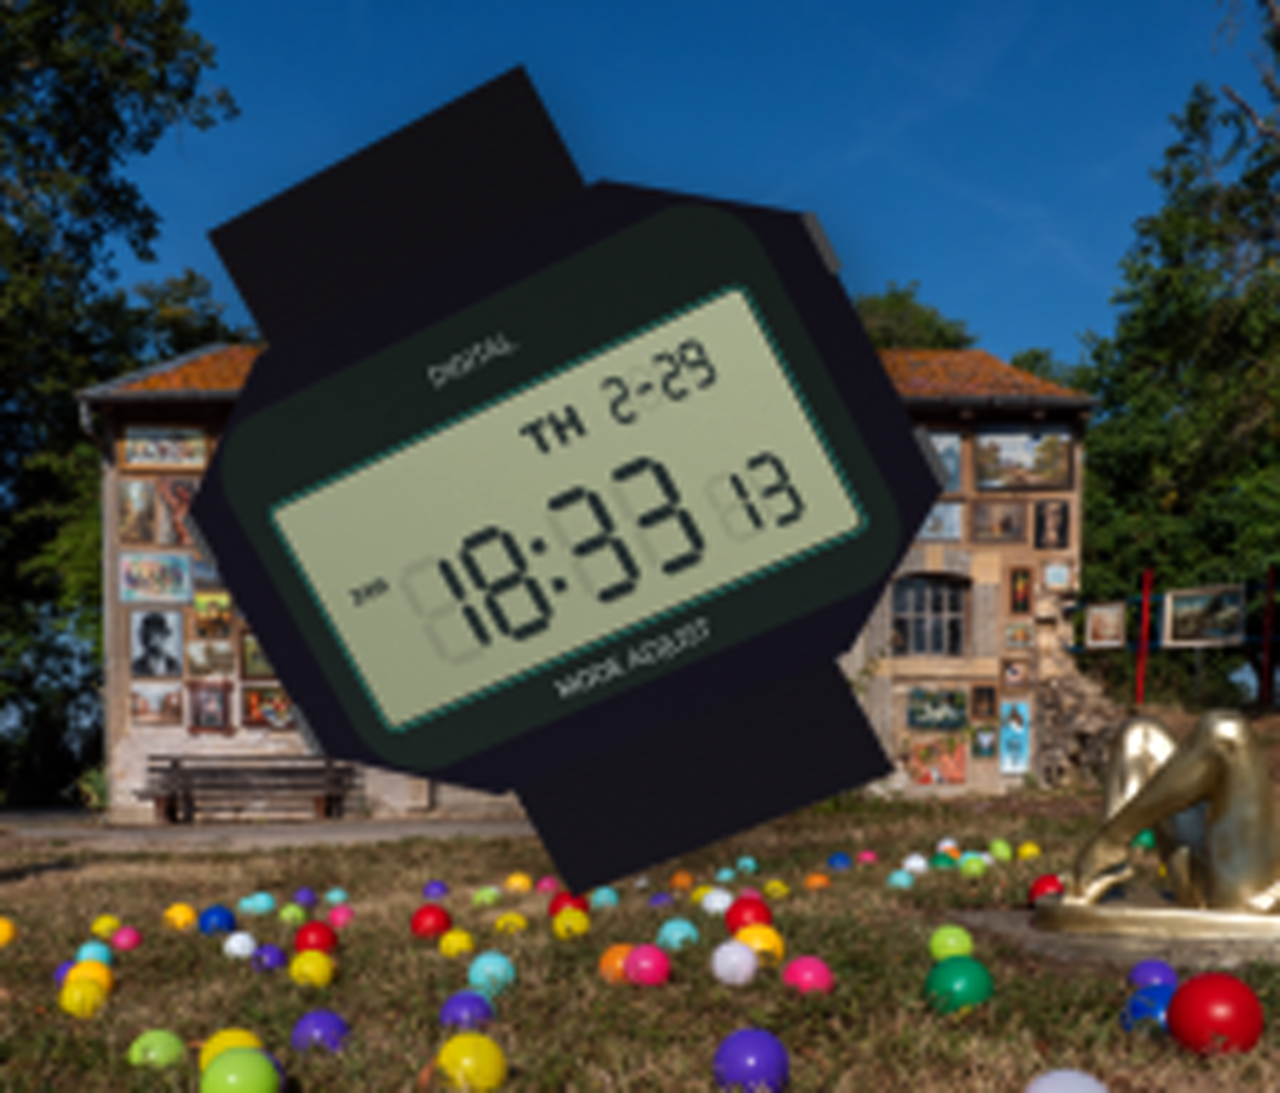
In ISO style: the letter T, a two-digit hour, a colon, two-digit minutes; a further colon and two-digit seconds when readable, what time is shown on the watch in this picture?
T18:33:13
